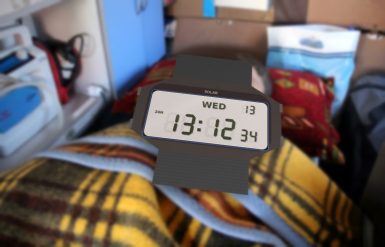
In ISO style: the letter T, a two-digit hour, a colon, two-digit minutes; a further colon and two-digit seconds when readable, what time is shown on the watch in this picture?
T13:12:34
